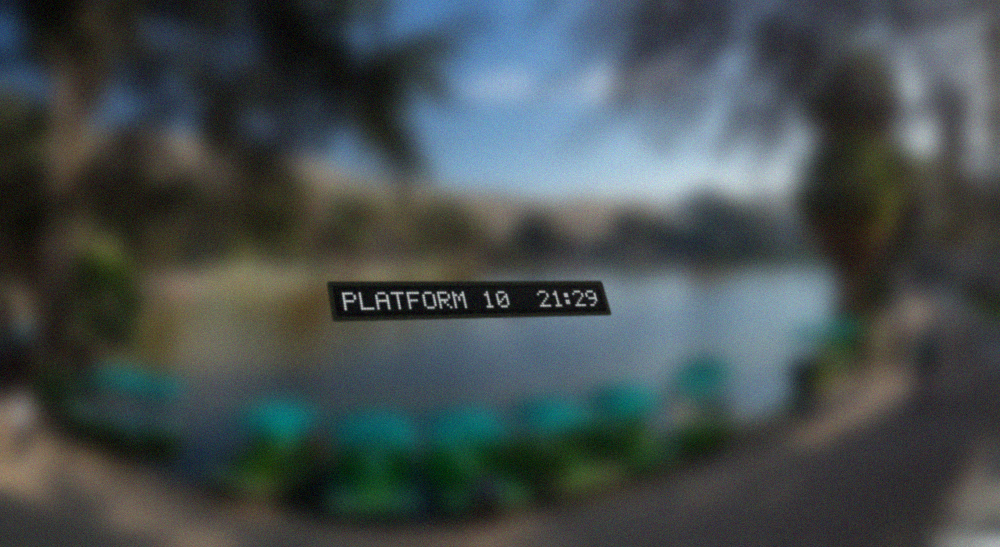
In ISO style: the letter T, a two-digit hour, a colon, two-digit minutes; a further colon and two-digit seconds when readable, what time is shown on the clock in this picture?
T21:29
